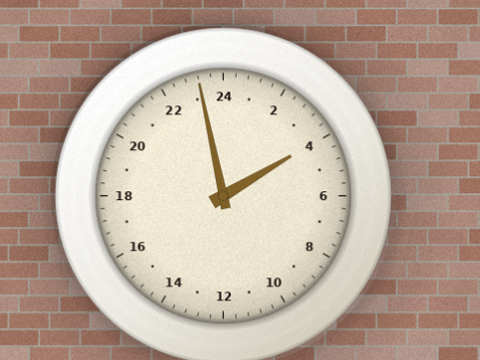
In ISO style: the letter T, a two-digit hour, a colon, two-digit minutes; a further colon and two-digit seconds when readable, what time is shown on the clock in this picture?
T03:58
